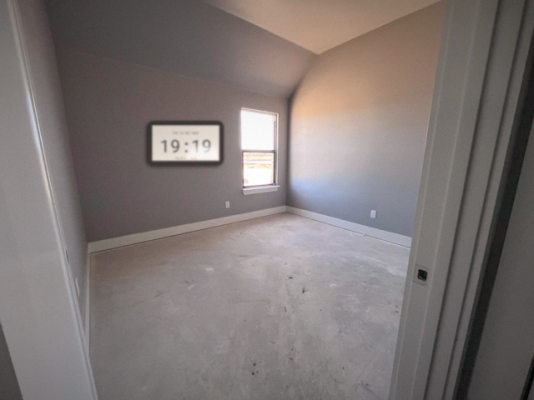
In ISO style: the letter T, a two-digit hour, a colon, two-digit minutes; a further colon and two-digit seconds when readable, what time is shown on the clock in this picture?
T19:19
